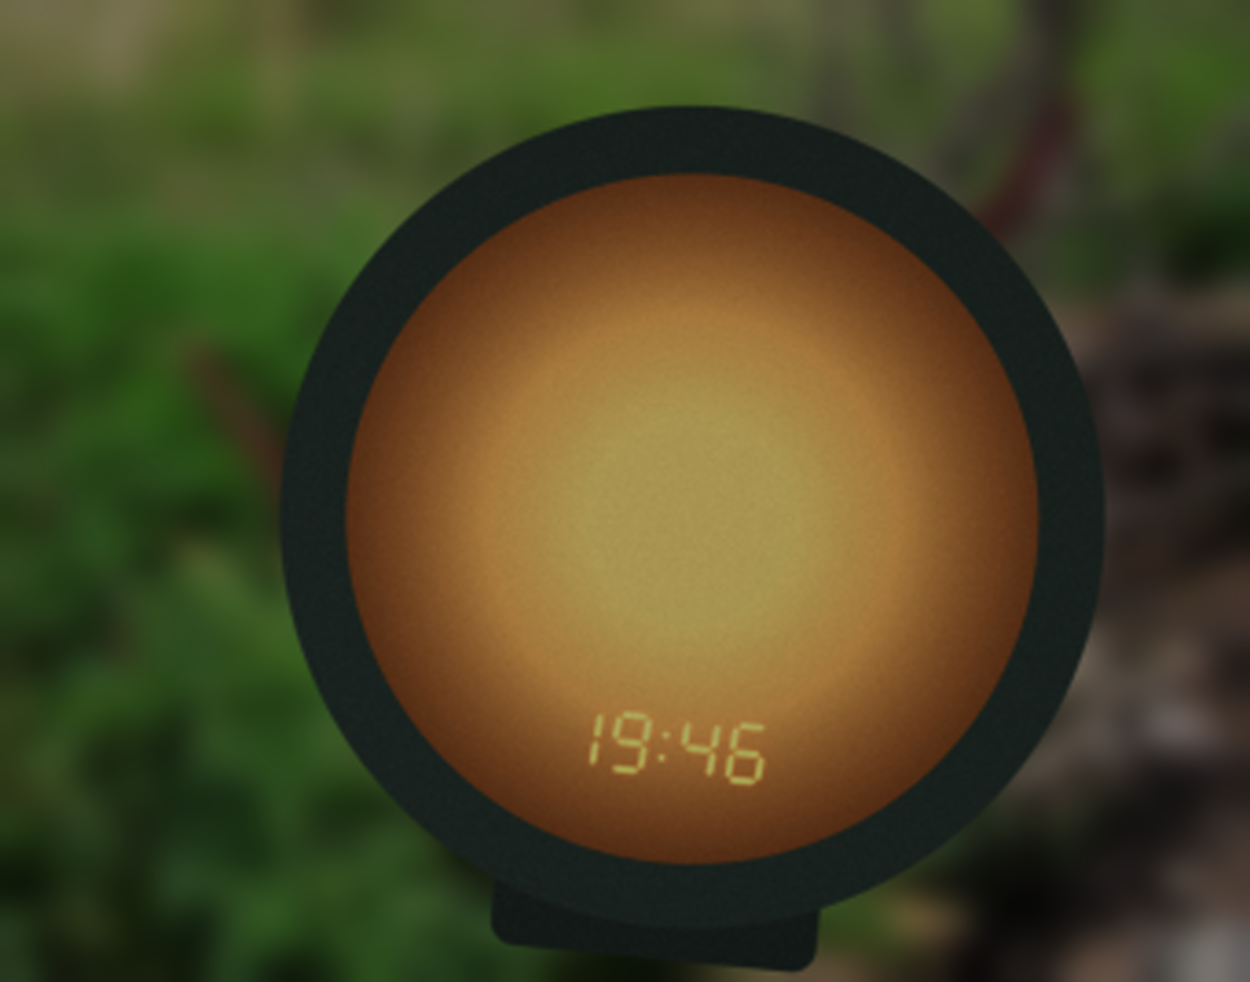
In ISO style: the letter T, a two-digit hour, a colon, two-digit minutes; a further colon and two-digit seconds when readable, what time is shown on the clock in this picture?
T19:46
